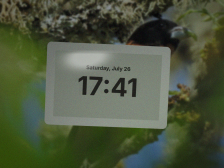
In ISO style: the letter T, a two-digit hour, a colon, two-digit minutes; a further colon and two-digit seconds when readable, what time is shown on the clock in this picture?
T17:41
